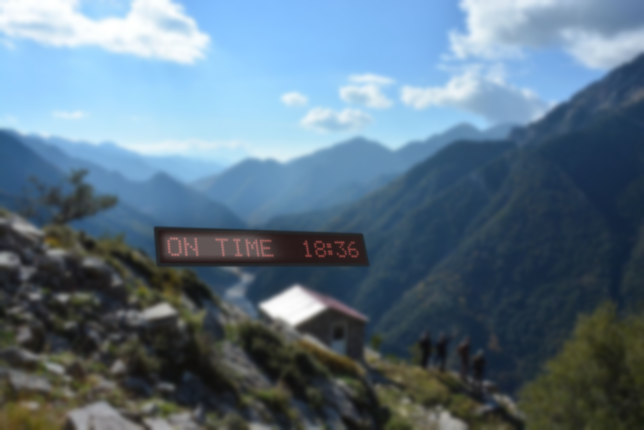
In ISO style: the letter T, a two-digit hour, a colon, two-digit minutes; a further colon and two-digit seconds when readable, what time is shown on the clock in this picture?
T18:36
